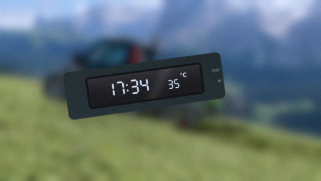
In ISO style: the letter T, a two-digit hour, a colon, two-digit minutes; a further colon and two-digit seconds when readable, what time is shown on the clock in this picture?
T17:34
